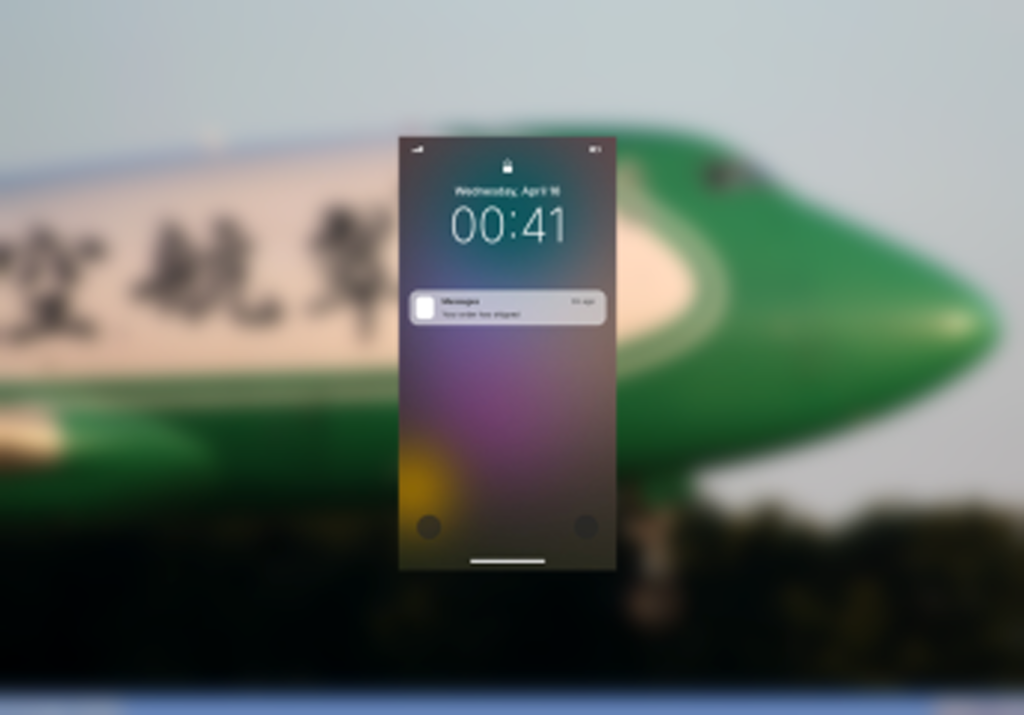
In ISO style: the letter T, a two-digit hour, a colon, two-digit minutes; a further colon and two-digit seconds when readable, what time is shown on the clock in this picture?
T00:41
